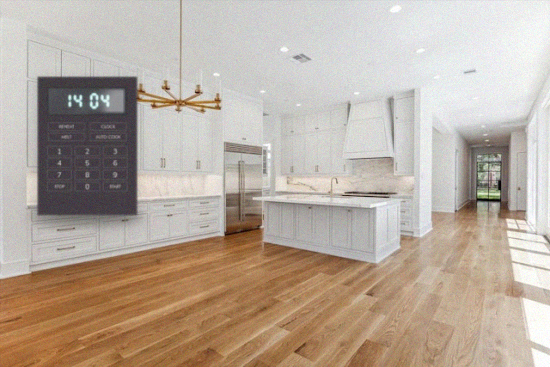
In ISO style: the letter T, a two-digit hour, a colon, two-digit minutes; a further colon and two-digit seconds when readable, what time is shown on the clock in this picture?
T14:04
